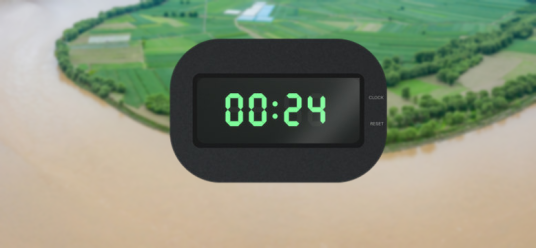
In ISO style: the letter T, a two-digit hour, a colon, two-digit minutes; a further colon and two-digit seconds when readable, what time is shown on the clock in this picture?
T00:24
